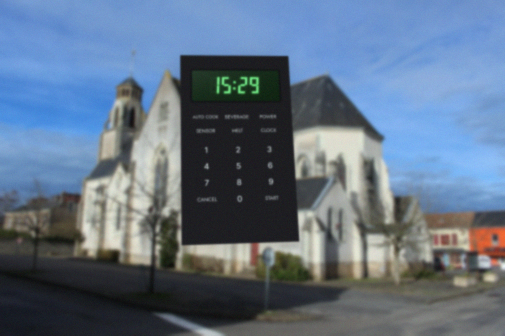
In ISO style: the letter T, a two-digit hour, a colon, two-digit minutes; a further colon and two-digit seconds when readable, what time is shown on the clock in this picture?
T15:29
